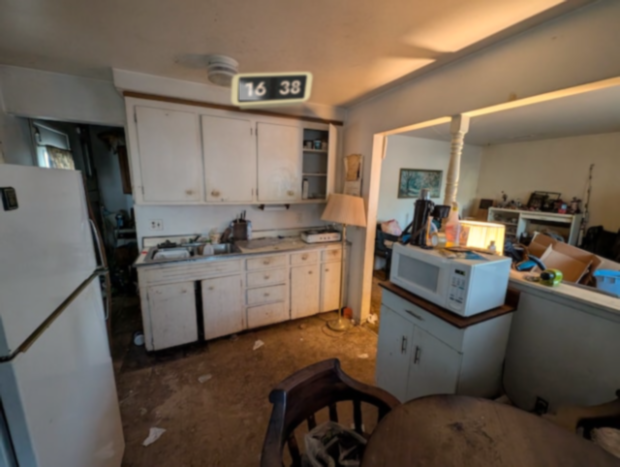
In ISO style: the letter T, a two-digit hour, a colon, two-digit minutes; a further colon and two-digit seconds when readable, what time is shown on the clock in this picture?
T16:38
